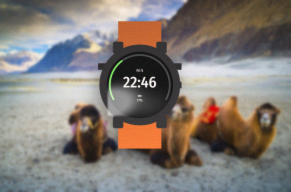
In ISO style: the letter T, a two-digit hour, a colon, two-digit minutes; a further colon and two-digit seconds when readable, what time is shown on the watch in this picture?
T22:46
